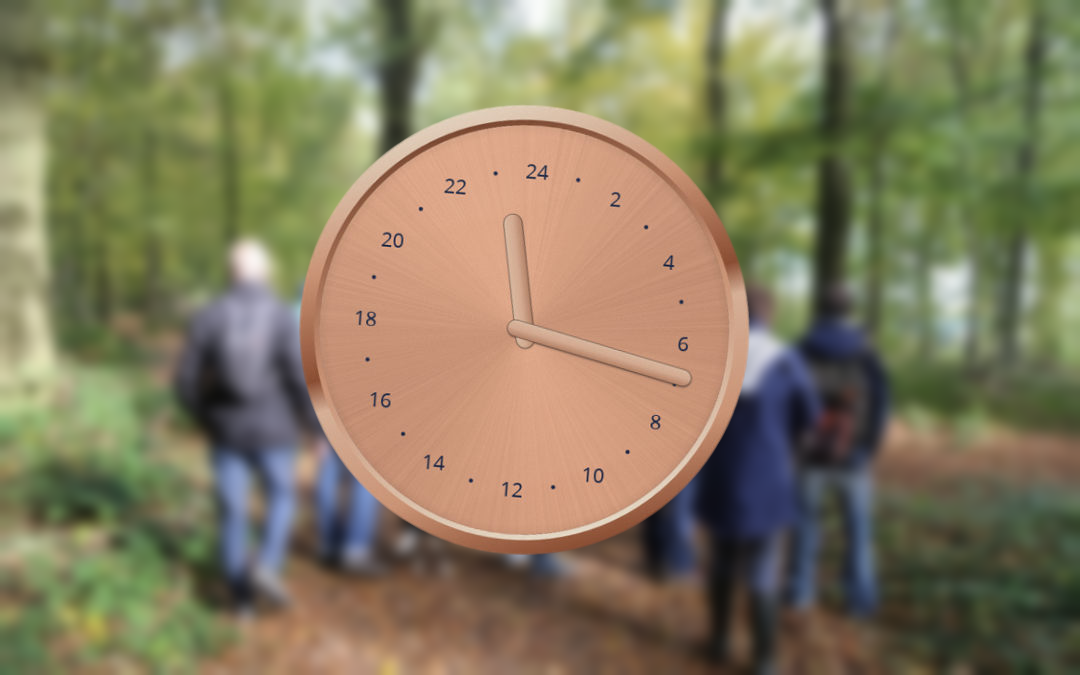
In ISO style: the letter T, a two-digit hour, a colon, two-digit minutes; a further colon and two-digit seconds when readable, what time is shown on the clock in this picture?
T23:17
